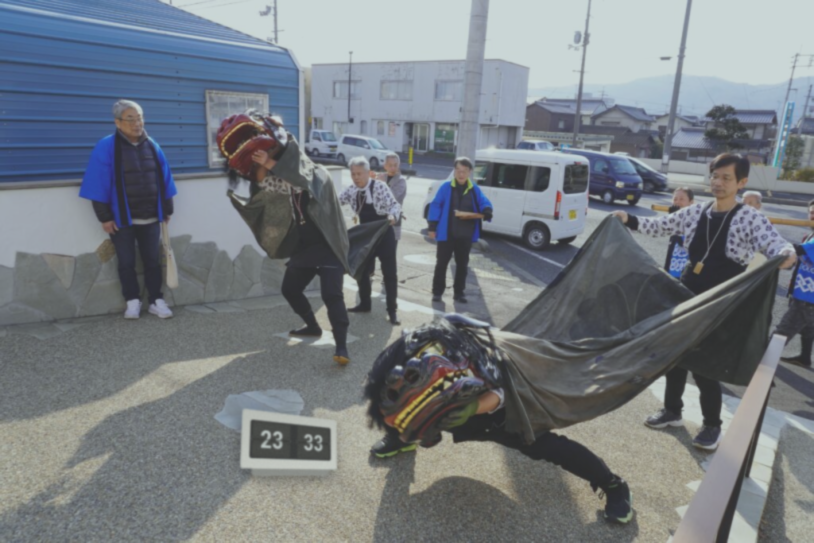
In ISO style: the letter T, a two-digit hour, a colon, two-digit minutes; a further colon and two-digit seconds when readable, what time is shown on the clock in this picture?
T23:33
